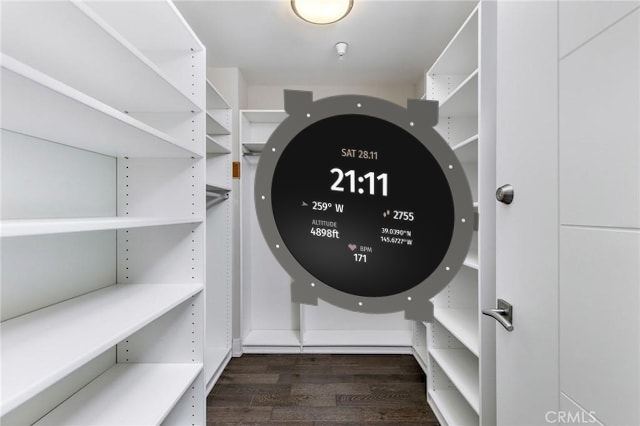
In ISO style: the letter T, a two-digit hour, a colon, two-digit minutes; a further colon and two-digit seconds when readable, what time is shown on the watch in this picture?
T21:11
